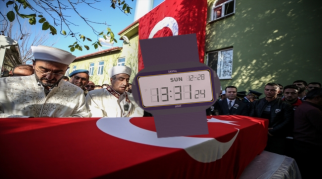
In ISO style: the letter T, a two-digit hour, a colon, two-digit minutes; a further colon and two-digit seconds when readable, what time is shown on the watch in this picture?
T13:31:24
